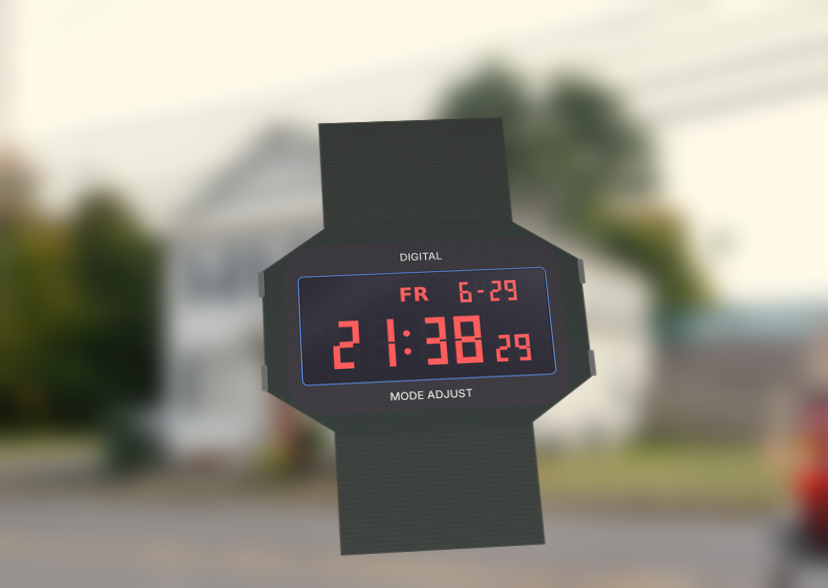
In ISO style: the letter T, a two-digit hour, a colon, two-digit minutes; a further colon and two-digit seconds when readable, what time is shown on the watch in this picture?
T21:38:29
